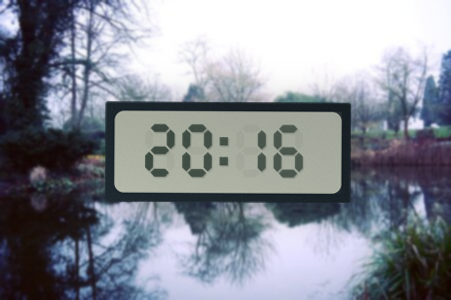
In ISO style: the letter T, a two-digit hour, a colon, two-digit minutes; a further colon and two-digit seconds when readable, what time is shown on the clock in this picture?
T20:16
